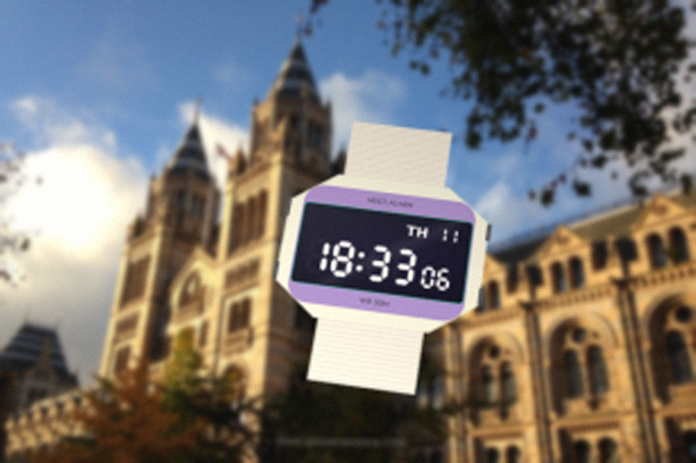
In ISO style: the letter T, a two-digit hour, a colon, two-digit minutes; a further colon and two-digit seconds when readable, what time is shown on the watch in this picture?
T18:33:06
